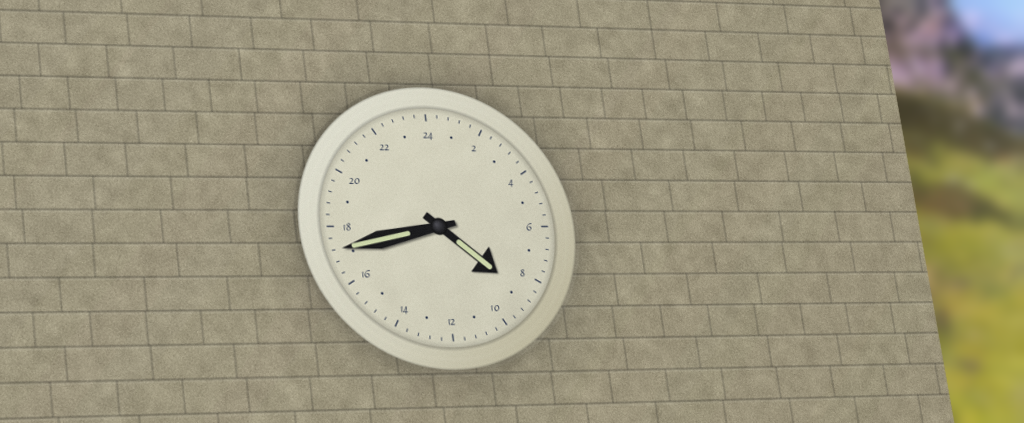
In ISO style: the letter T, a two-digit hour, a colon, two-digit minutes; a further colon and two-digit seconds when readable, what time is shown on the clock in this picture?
T08:43
